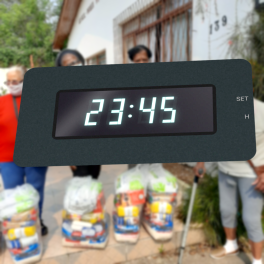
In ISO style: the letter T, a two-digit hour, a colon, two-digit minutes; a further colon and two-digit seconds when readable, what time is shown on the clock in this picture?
T23:45
